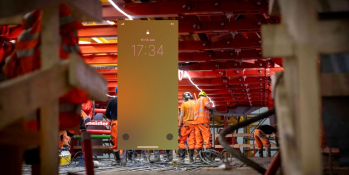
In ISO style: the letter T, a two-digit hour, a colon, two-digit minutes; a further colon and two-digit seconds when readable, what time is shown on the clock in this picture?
T17:34
